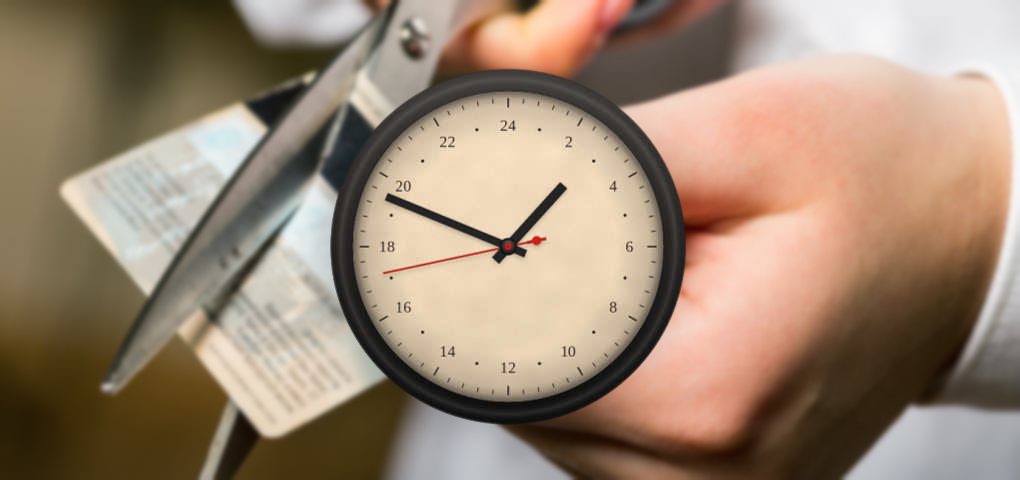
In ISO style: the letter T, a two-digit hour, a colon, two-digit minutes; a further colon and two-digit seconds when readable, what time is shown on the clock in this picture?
T02:48:43
